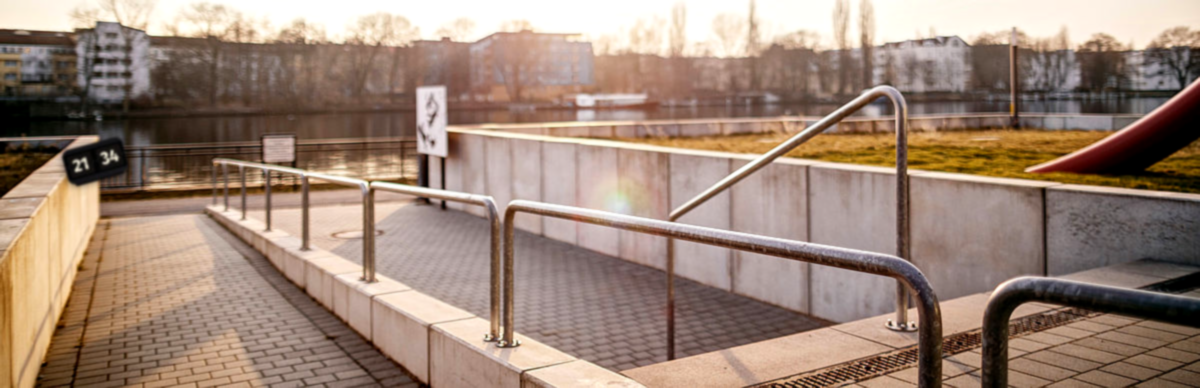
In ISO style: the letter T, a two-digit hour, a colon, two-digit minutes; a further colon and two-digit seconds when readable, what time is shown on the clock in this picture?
T21:34
